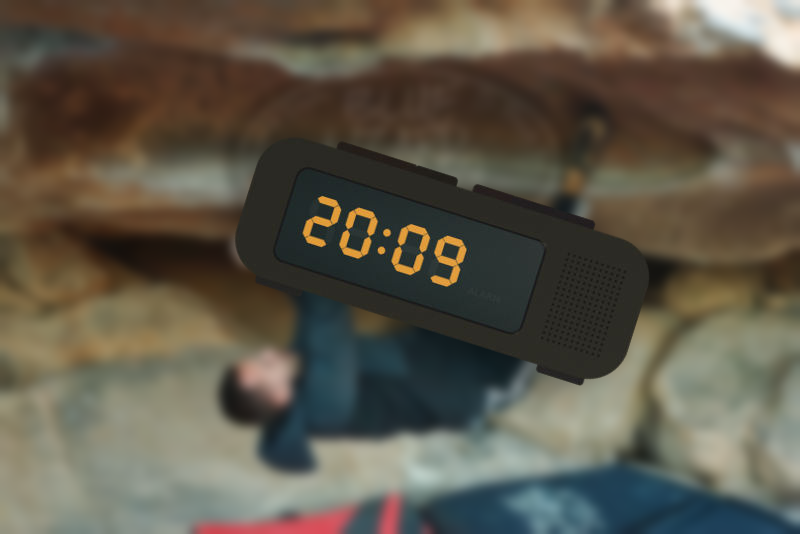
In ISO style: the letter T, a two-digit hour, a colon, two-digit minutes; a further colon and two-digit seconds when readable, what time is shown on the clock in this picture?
T20:09
